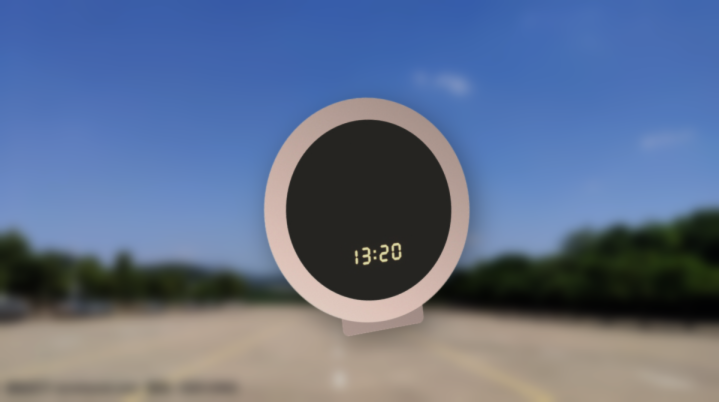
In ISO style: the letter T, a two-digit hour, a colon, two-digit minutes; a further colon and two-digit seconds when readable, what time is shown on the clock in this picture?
T13:20
